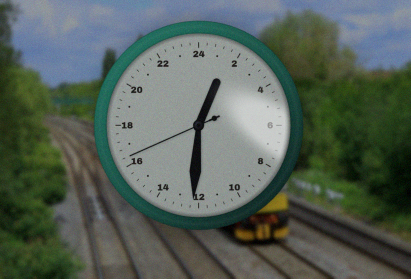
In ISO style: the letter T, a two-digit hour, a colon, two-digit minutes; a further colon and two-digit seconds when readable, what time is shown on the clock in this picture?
T01:30:41
